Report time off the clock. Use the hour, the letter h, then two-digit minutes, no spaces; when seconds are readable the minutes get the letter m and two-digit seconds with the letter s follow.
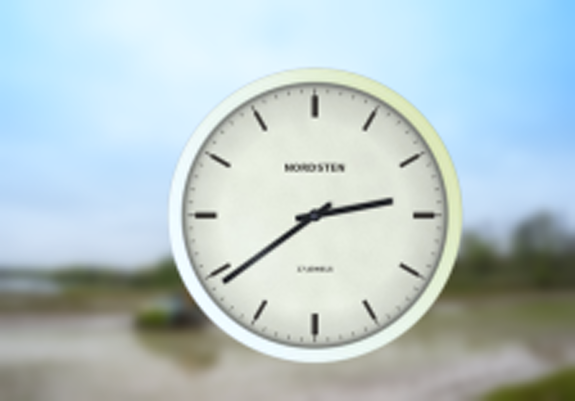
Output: 2h39
